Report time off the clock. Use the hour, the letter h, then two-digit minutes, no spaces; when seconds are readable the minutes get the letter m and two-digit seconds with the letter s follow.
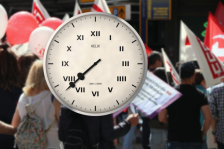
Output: 7h38
